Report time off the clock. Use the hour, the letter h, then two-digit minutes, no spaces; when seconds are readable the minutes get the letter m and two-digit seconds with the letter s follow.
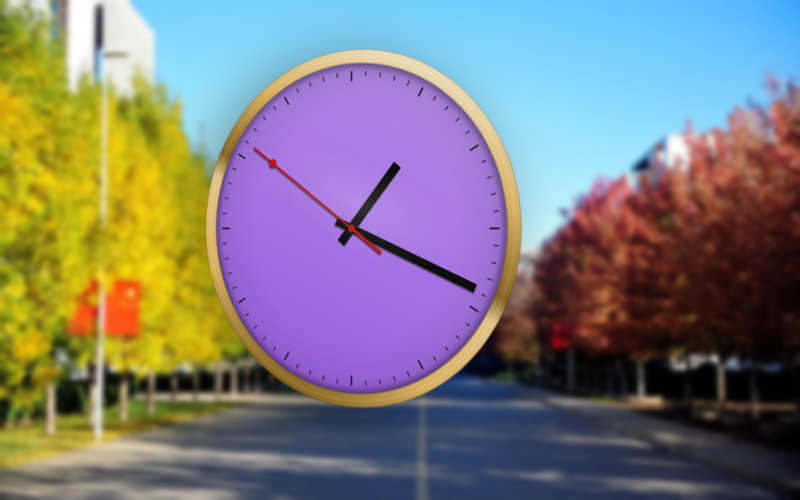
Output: 1h18m51s
